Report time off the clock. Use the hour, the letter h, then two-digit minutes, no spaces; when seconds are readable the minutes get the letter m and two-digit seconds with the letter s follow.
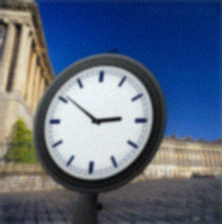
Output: 2h51
